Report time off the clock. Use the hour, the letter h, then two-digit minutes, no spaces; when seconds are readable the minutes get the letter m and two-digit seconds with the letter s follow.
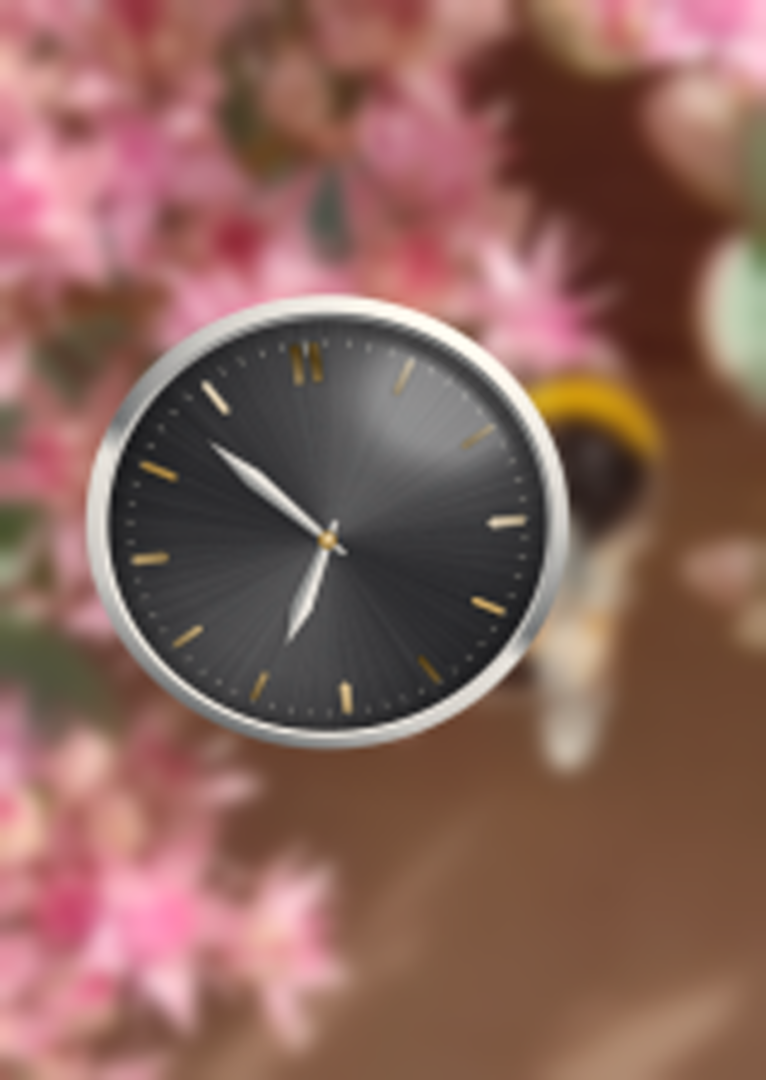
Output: 6h53
